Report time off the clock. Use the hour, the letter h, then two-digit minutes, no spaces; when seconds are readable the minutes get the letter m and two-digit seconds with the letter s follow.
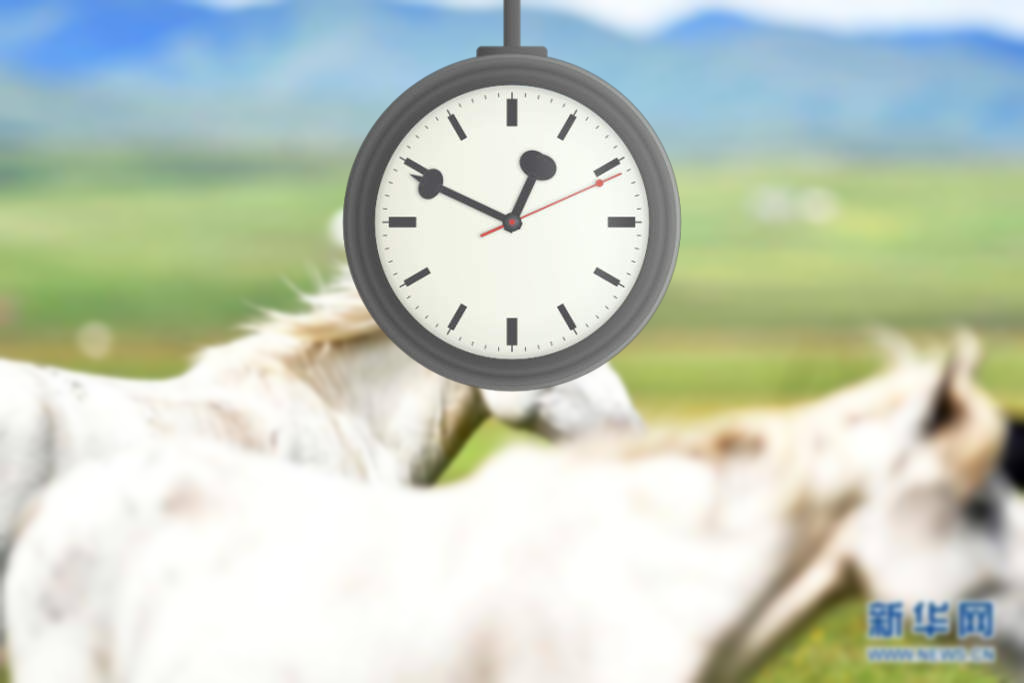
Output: 12h49m11s
